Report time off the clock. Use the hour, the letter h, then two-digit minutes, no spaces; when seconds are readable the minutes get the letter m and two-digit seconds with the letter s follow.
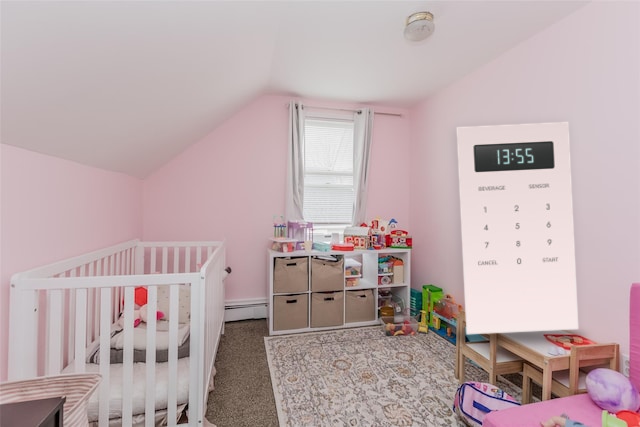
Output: 13h55
